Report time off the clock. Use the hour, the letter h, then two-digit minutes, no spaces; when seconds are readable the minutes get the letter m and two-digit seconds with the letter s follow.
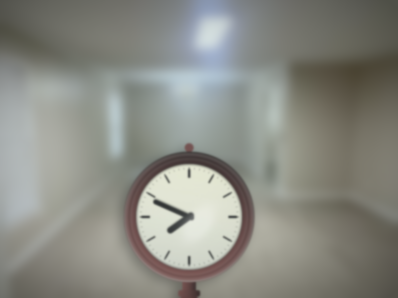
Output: 7h49
